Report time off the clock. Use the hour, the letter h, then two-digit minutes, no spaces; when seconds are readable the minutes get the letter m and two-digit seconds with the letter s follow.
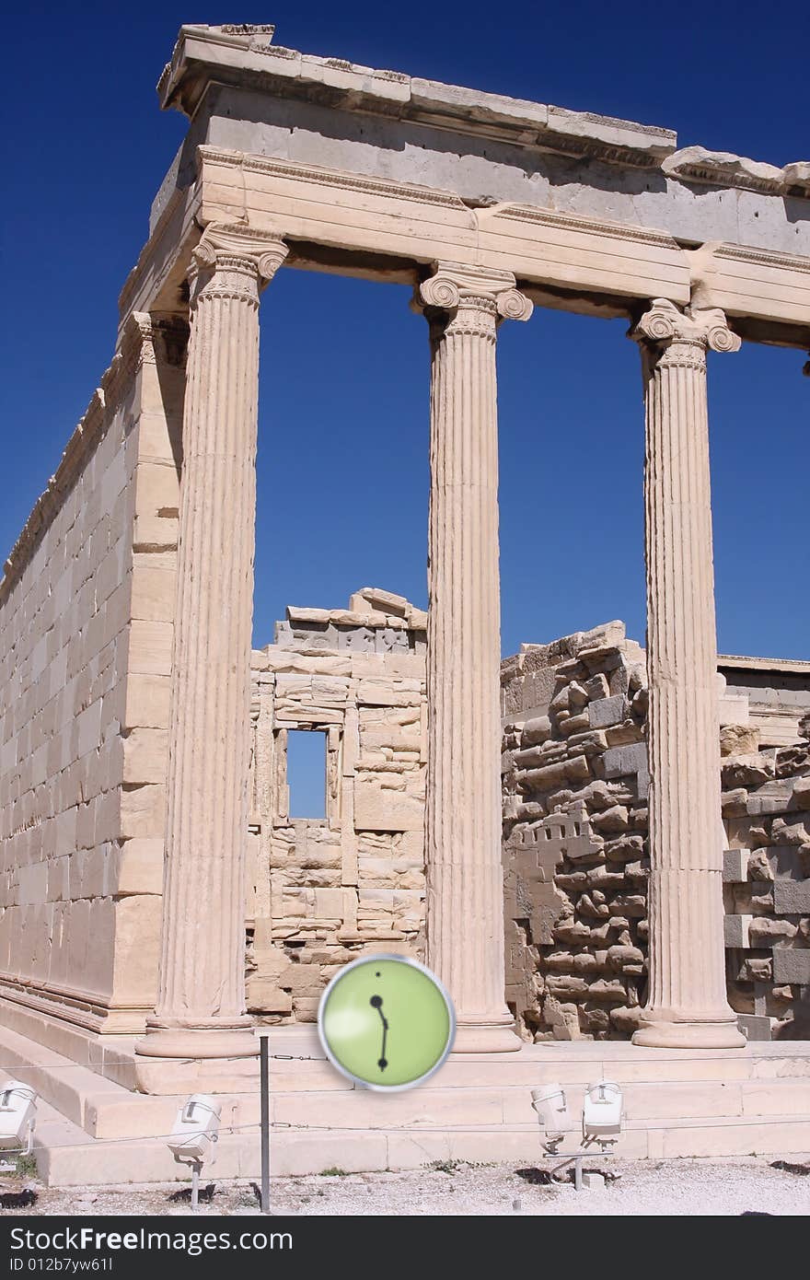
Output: 11h32
